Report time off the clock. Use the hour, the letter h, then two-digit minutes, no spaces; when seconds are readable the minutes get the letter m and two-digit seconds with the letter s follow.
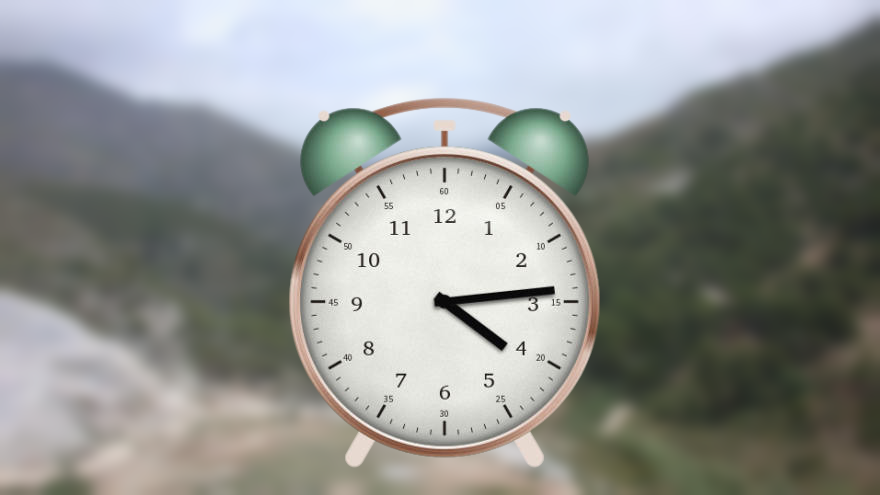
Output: 4h14
